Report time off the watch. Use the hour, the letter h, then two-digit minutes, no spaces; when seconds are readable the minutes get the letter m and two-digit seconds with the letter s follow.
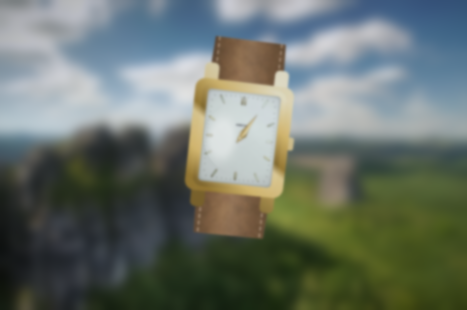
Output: 1h05
